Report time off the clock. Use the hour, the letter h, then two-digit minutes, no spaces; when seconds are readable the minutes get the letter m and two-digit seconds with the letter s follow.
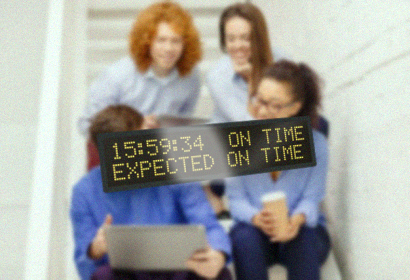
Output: 15h59m34s
